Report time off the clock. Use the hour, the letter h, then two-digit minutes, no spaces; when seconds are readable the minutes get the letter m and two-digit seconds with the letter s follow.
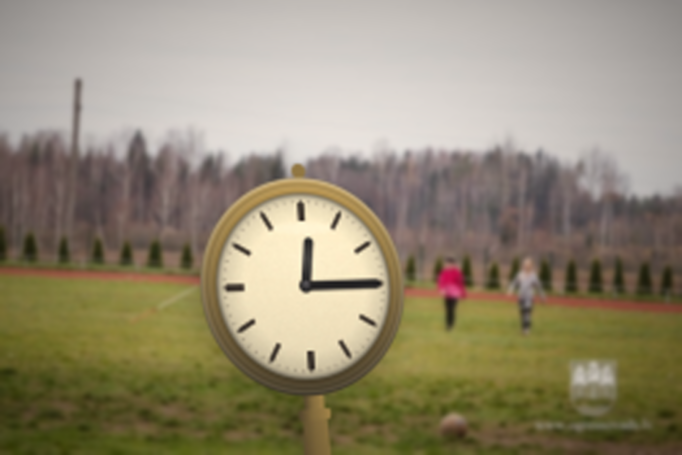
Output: 12h15
